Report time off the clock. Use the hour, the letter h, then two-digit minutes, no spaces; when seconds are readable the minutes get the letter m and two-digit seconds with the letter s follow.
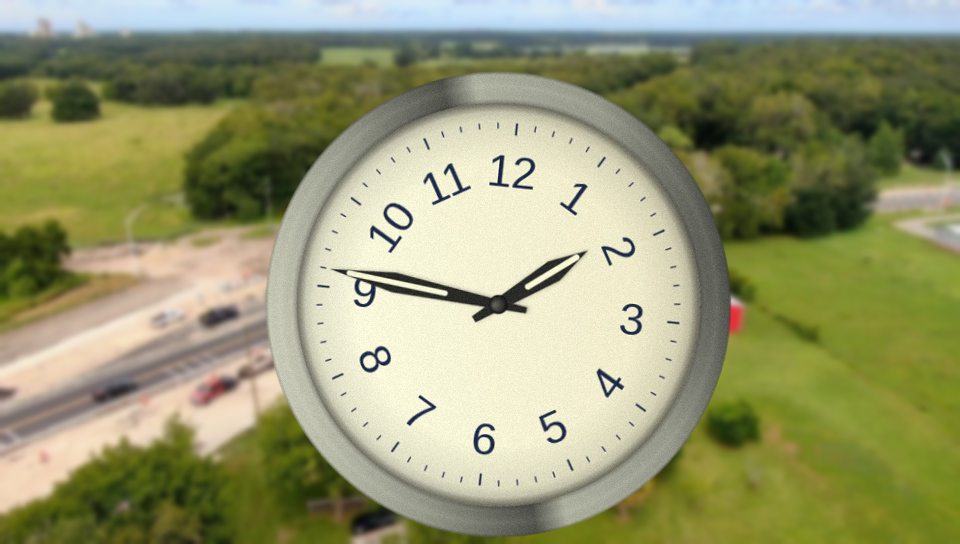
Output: 1h46
